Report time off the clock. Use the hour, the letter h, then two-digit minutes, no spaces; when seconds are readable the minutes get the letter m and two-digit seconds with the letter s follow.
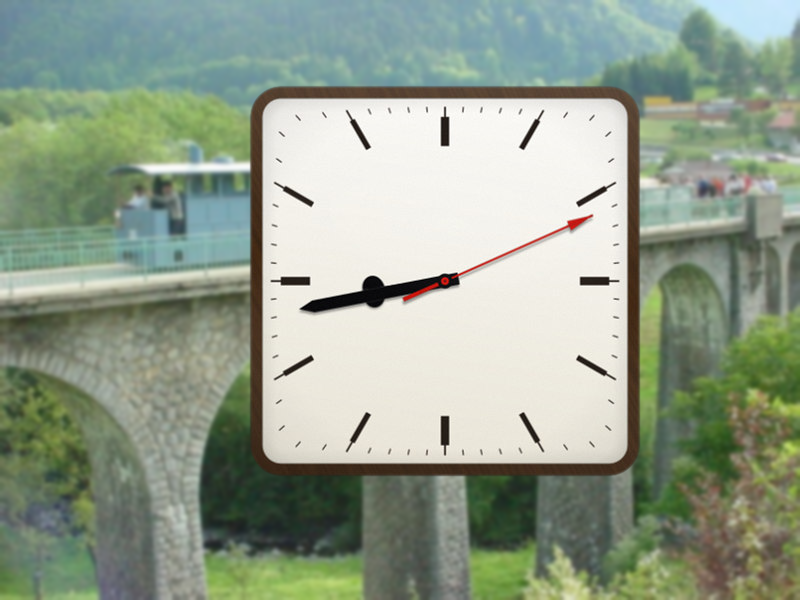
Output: 8h43m11s
